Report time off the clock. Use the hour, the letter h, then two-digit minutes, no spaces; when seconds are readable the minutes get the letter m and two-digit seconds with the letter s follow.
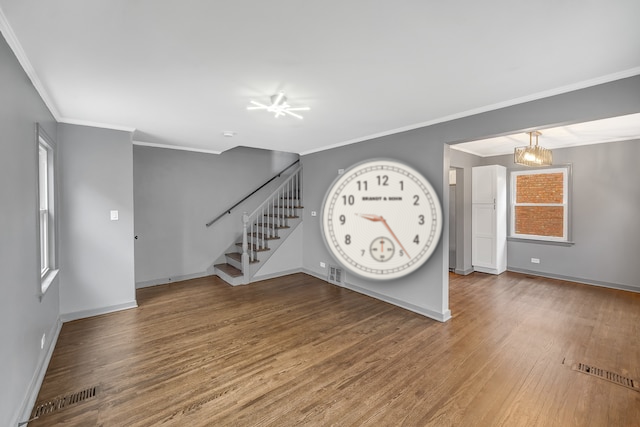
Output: 9h24
